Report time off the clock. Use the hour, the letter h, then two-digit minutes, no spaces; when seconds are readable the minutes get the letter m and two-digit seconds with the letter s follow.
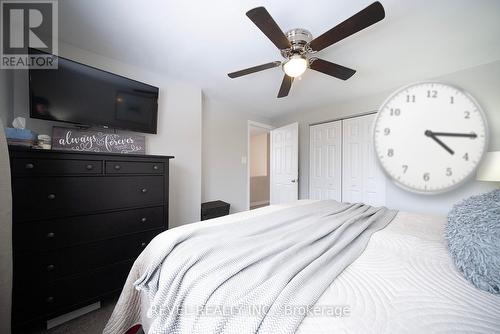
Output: 4h15
